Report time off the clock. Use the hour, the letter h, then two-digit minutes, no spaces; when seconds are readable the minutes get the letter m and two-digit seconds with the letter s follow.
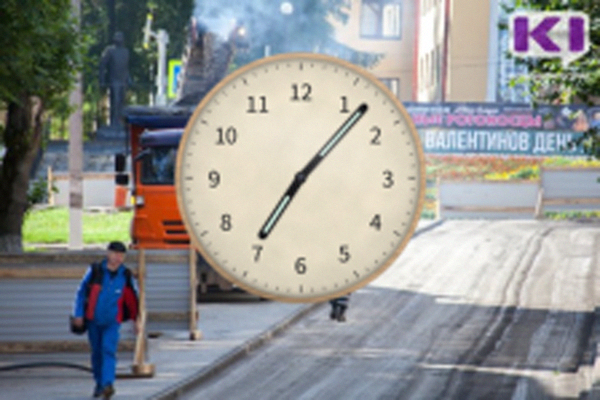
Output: 7h07
